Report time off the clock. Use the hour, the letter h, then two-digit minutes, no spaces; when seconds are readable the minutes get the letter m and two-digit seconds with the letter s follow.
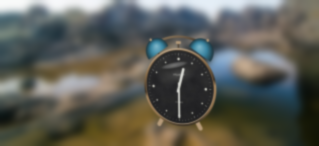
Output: 12h30
